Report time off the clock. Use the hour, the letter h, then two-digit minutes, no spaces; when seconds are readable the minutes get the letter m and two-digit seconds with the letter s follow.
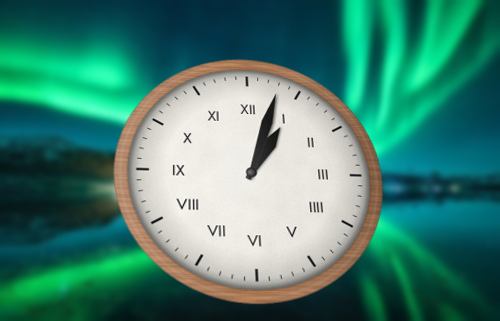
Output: 1h03
